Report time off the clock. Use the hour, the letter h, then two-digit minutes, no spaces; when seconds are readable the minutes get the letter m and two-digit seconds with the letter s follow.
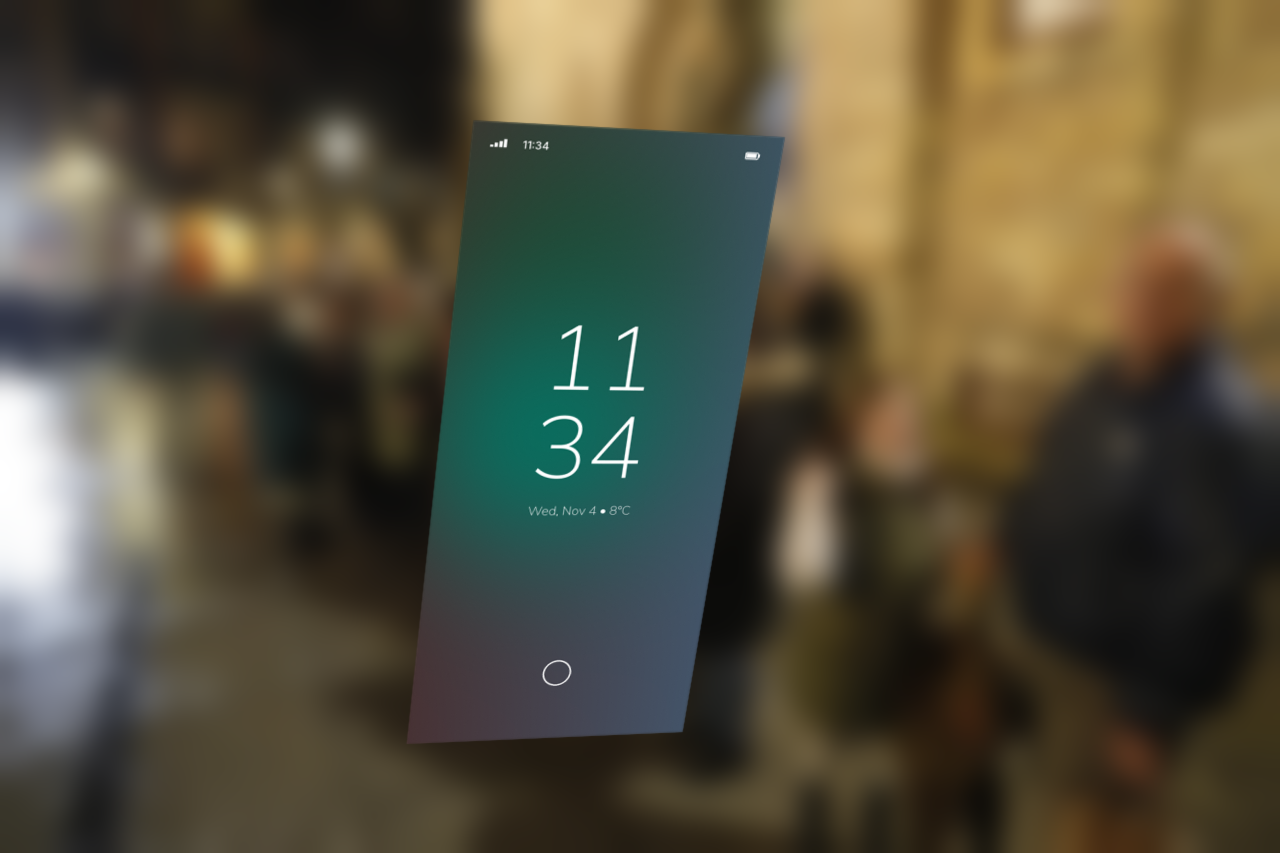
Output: 11h34
